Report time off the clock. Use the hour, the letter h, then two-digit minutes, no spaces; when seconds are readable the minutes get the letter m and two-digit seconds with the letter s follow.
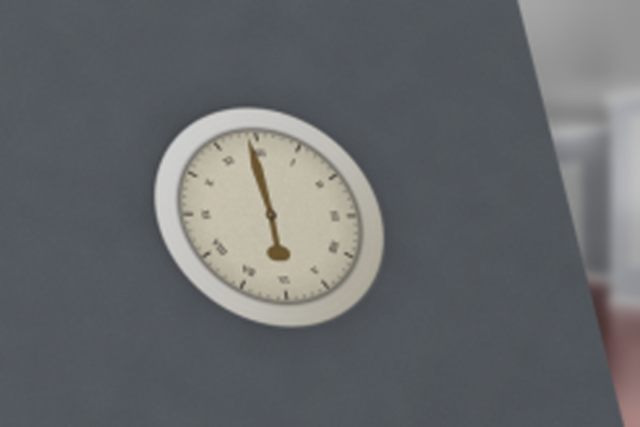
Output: 5h59
